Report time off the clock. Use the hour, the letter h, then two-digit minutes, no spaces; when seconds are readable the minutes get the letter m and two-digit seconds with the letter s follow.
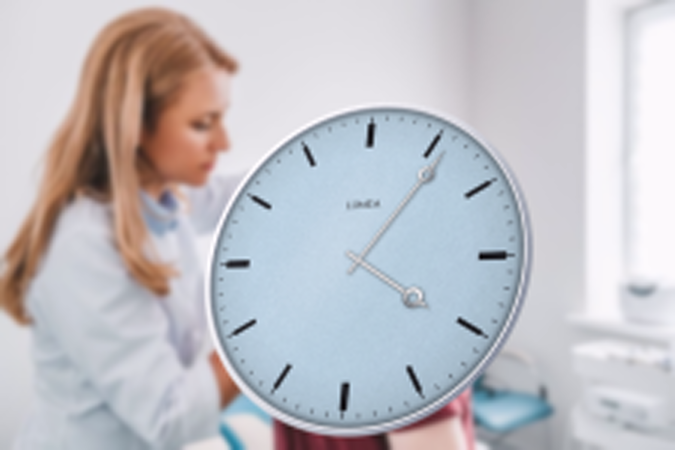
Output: 4h06
